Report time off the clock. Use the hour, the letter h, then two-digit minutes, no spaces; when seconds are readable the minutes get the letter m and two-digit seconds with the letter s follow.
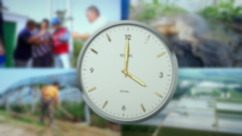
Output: 4h00
